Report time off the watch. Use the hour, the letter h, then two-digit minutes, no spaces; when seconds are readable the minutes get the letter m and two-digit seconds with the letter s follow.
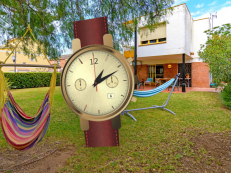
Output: 1h11
